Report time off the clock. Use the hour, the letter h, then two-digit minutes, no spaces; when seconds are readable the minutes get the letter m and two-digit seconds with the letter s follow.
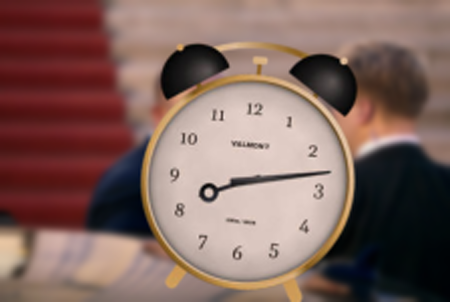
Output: 8h13
